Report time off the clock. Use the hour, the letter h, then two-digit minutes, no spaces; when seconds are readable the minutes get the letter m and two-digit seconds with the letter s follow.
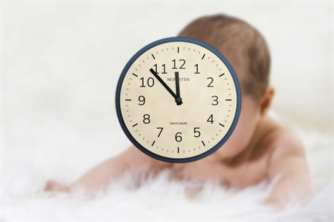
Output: 11h53
